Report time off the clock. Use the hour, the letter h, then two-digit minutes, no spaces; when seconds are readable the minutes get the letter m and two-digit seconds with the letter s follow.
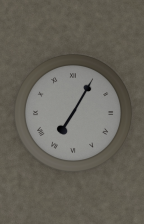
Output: 7h05
